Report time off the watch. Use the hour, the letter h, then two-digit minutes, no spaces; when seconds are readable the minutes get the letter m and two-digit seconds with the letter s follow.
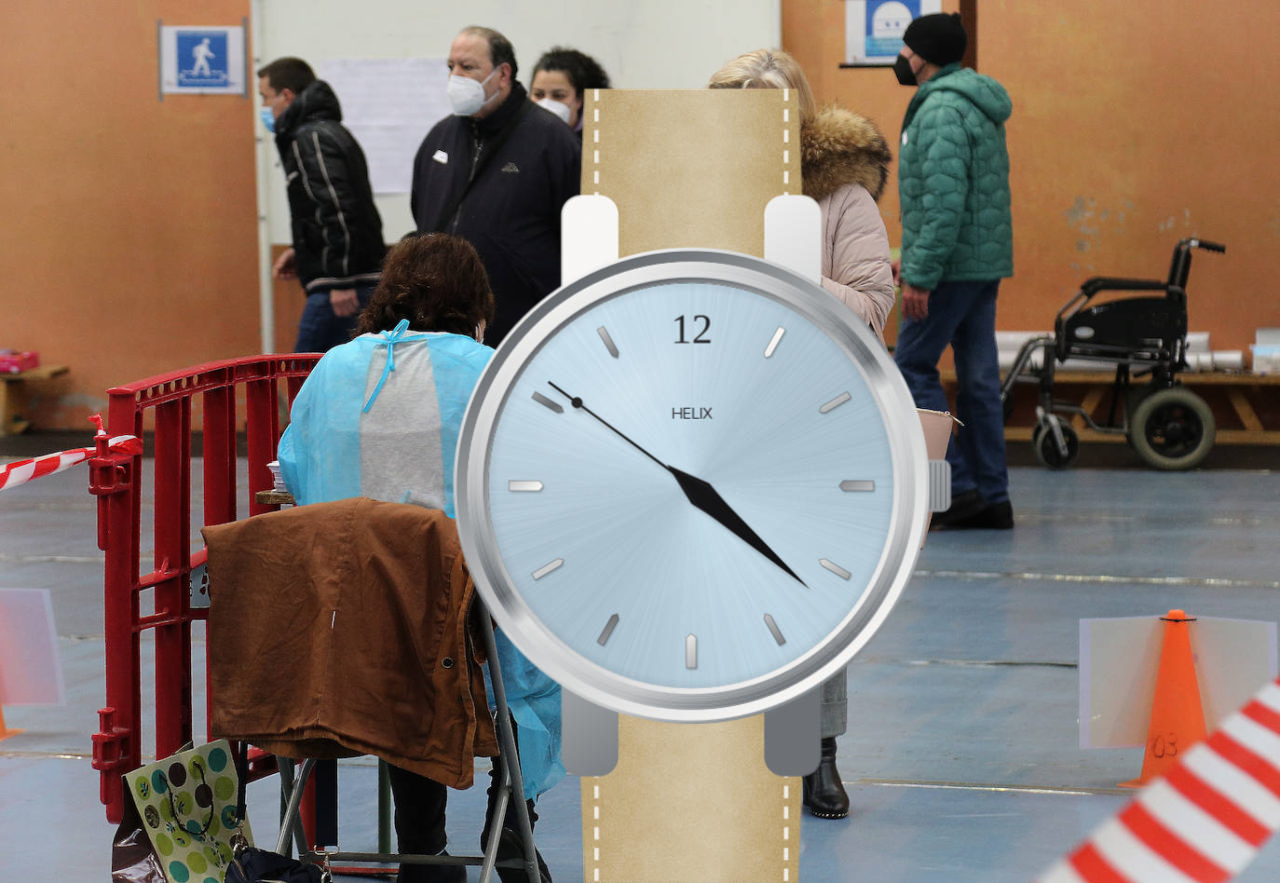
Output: 4h21m51s
